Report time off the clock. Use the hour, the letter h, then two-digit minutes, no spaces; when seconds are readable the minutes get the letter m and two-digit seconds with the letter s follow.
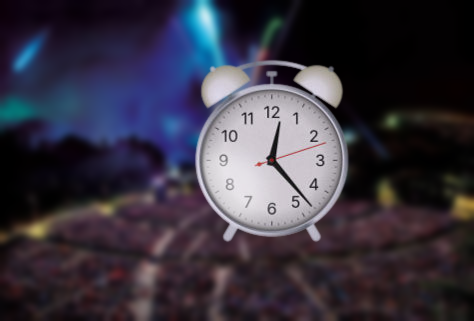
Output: 12h23m12s
